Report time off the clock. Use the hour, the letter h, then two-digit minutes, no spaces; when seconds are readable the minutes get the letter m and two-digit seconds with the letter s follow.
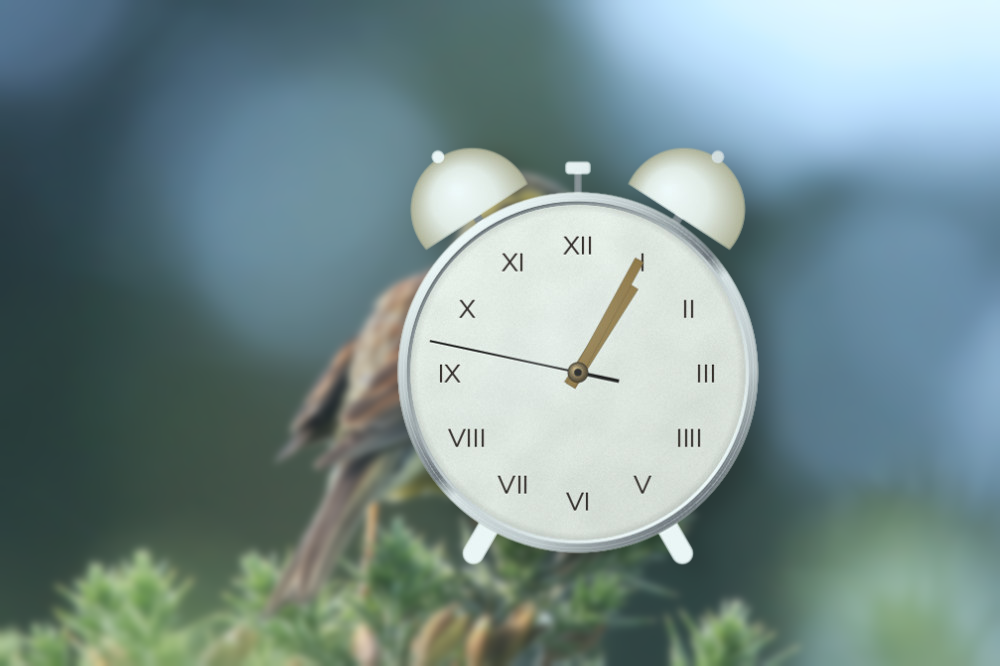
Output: 1h04m47s
